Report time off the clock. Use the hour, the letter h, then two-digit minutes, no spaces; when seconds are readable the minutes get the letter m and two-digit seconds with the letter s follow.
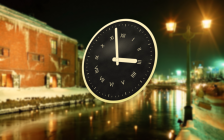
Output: 2h57
